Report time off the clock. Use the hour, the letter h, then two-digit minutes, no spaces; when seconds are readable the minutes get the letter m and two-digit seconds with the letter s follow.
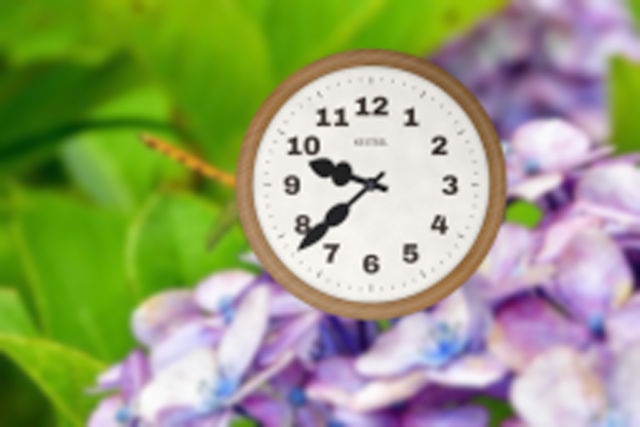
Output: 9h38
